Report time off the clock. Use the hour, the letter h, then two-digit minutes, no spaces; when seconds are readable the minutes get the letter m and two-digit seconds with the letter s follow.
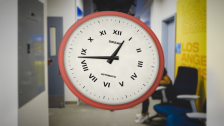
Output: 12h43
